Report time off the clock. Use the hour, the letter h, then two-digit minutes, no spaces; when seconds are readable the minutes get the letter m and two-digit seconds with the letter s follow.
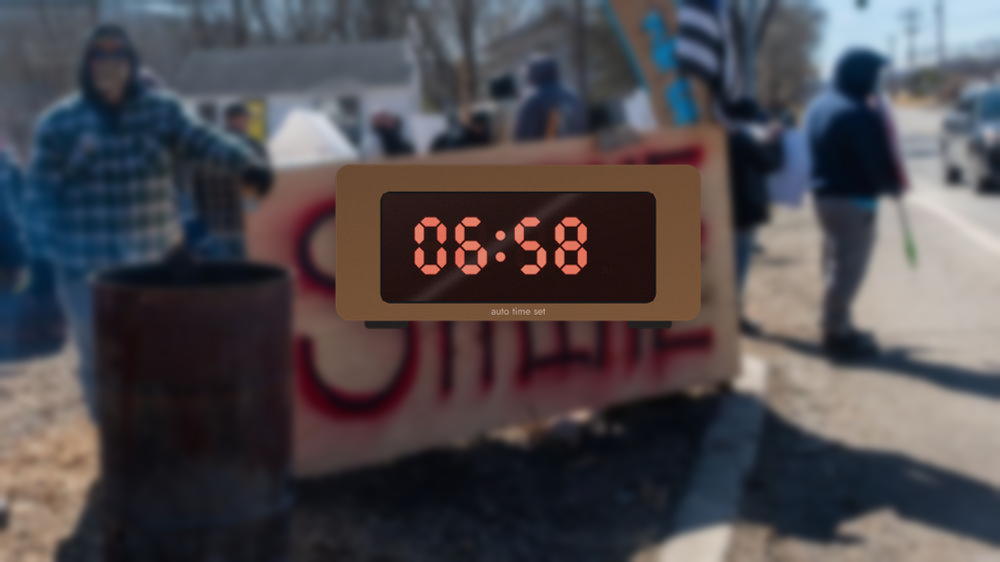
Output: 6h58
